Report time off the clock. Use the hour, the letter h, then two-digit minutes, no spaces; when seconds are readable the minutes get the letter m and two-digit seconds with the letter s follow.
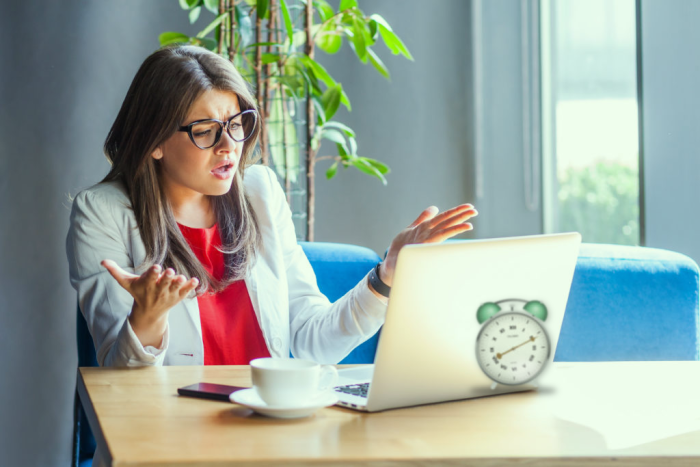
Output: 8h11
